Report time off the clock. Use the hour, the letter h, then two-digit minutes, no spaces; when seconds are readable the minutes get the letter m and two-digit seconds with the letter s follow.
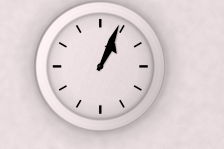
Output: 1h04
